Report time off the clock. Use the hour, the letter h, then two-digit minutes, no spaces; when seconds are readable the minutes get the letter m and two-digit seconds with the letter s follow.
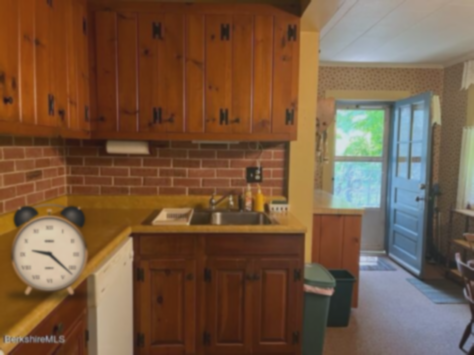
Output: 9h22
